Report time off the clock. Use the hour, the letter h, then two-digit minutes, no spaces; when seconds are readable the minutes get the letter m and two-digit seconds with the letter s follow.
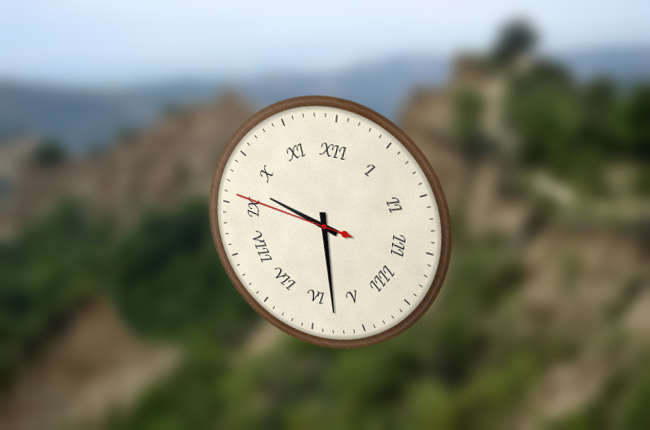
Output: 9h27m46s
